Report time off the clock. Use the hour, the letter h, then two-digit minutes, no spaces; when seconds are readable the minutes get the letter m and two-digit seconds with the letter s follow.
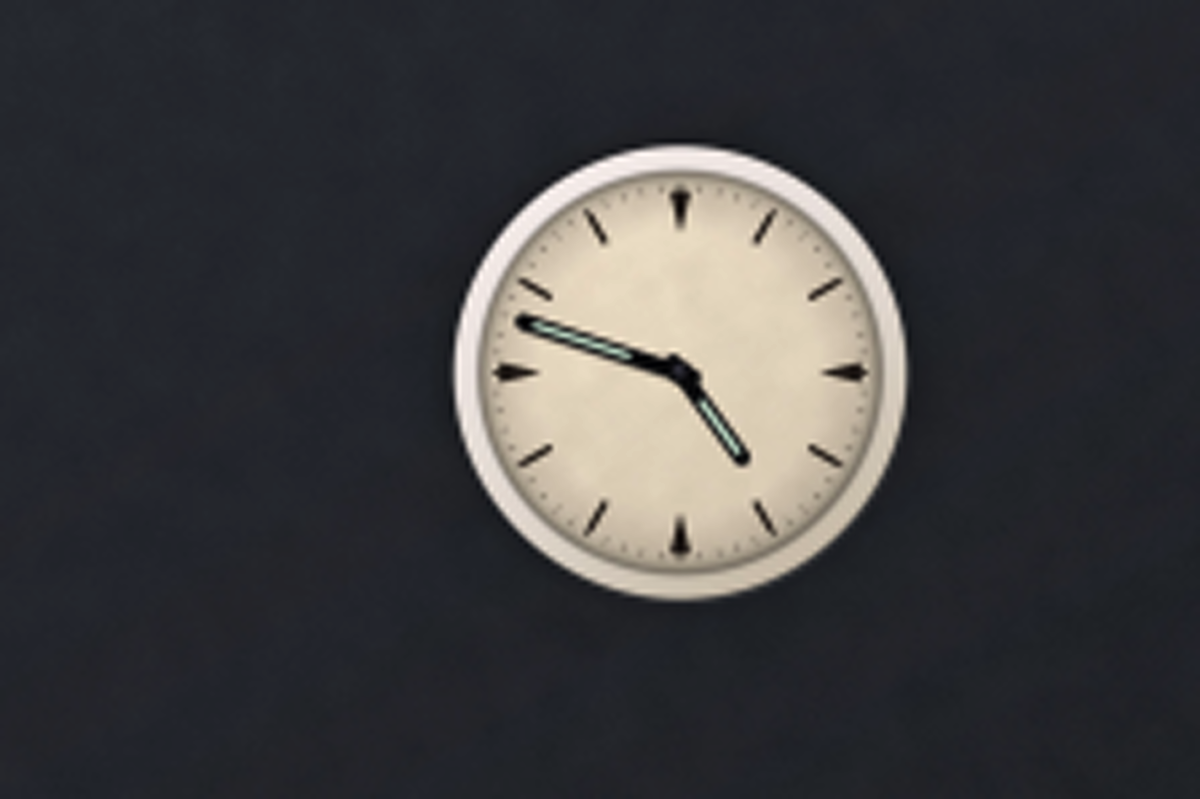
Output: 4h48
